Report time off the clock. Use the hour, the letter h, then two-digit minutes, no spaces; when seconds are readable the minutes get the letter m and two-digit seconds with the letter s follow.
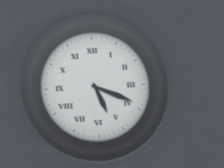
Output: 5h19
